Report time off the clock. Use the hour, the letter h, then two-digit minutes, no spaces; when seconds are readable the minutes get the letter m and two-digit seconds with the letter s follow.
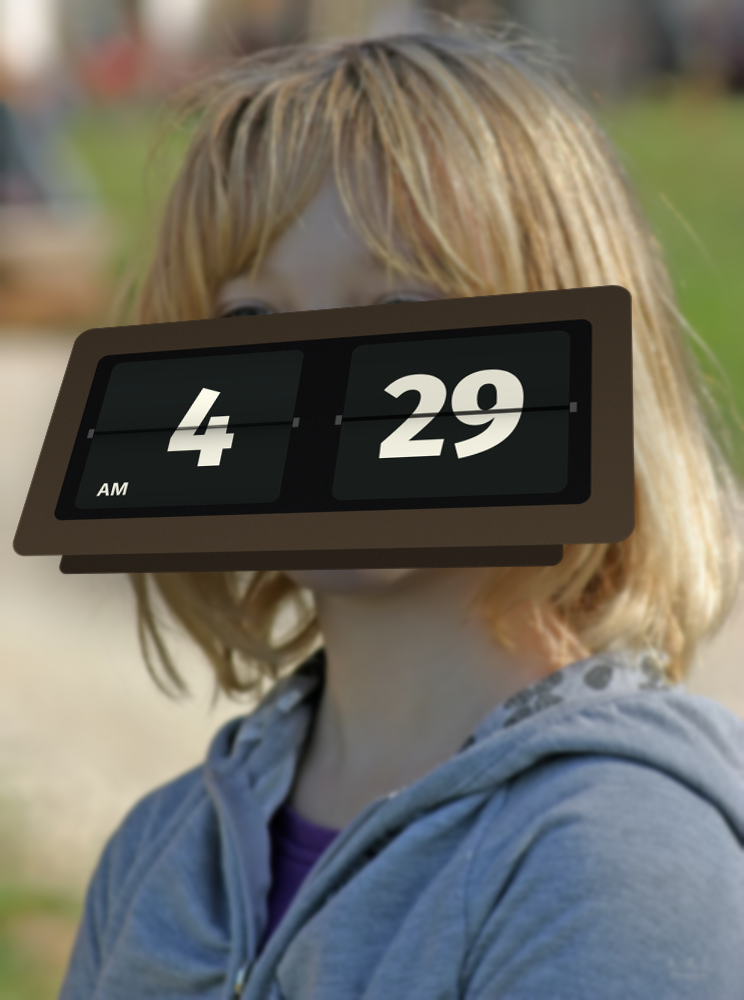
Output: 4h29
